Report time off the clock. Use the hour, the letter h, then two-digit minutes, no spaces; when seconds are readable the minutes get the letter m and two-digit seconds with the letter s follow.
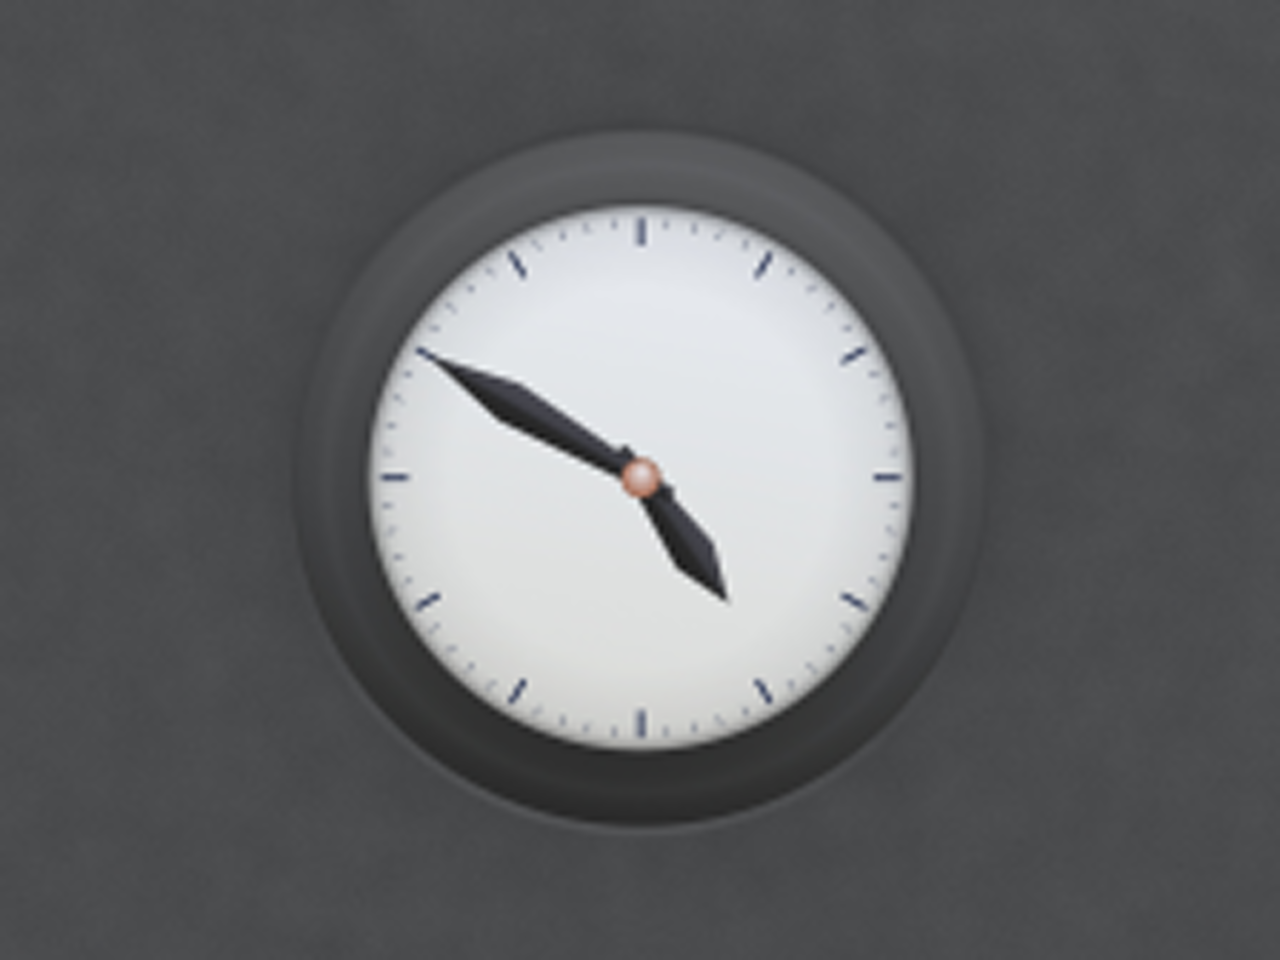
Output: 4h50
